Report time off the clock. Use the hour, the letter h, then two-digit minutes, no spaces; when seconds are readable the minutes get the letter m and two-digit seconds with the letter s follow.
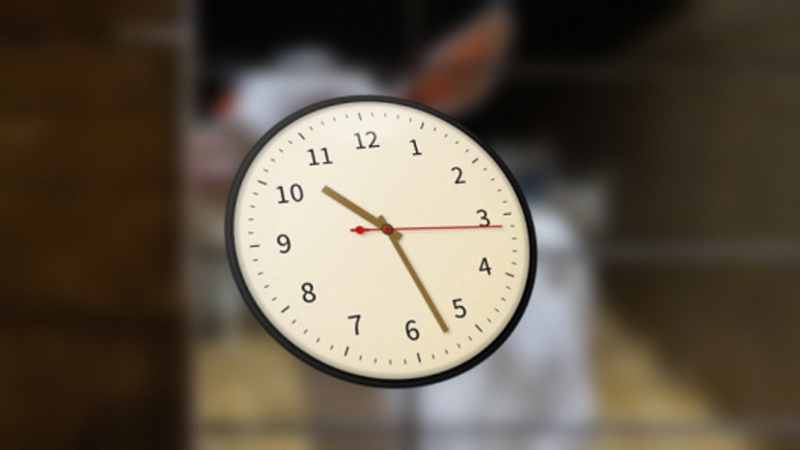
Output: 10h27m16s
